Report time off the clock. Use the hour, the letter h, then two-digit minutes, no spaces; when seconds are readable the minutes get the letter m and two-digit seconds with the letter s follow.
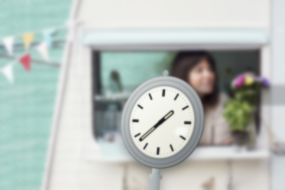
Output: 1h38
